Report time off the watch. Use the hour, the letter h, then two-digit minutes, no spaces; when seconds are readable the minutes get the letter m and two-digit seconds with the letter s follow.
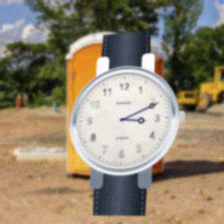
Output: 3h11
